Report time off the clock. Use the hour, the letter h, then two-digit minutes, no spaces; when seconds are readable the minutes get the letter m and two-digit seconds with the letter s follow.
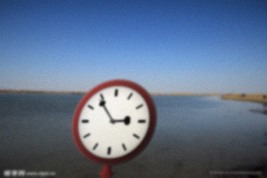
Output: 2h54
